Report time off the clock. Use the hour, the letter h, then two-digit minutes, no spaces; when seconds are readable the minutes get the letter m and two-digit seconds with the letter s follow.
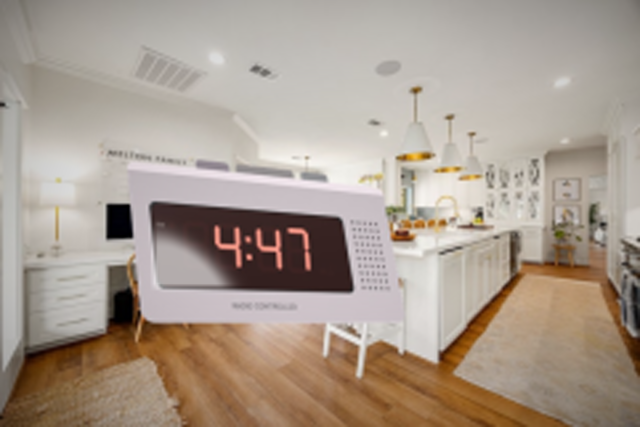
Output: 4h47
